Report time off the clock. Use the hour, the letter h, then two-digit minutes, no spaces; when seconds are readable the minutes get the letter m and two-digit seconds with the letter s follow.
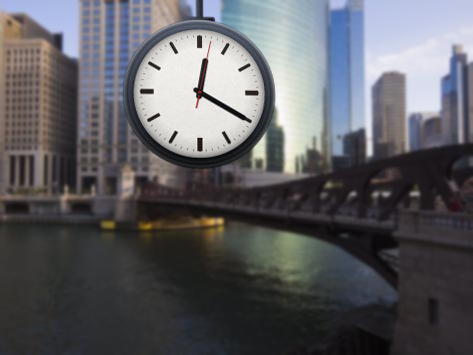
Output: 12h20m02s
